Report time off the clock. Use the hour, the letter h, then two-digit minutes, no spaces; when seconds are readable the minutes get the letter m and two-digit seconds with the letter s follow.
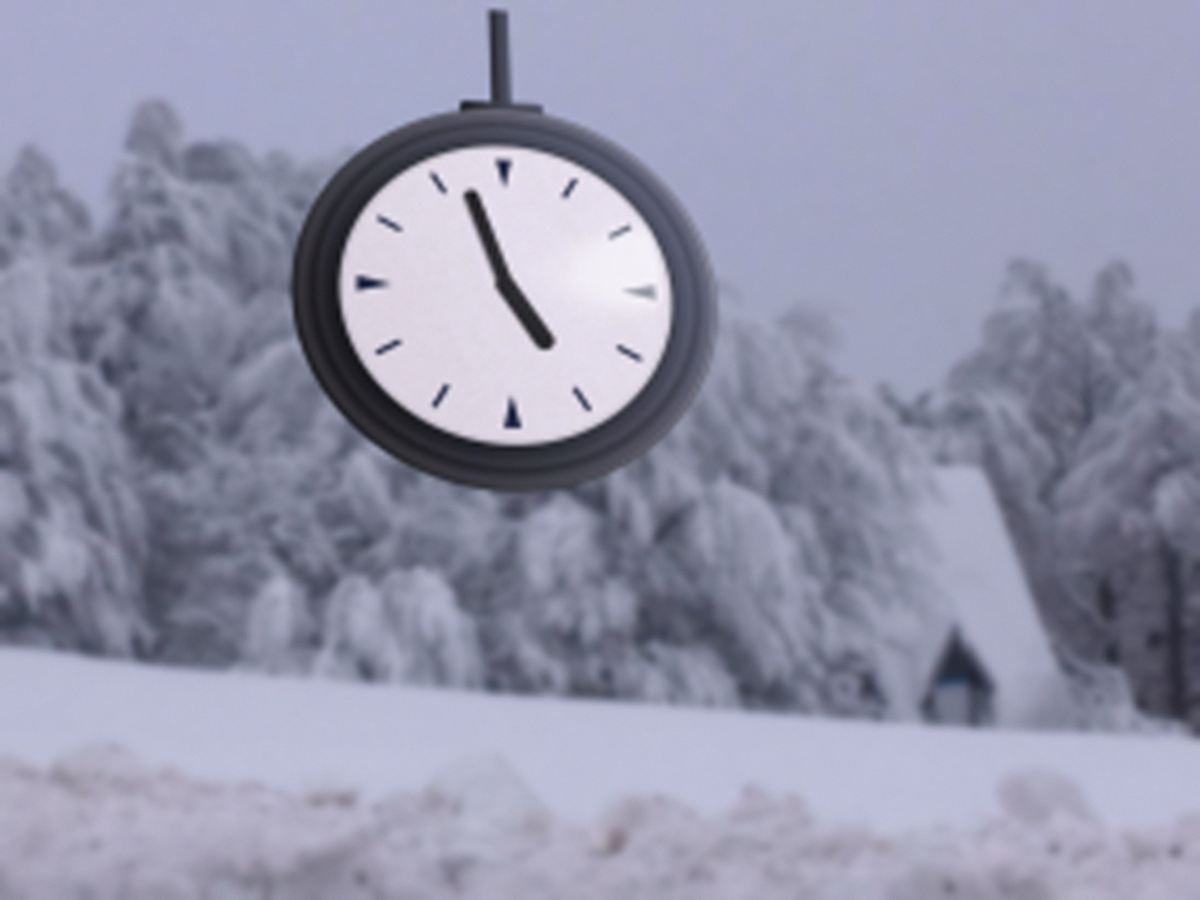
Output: 4h57
